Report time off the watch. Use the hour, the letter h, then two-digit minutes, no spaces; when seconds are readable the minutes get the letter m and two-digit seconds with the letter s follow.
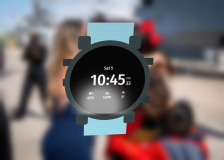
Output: 10h45
